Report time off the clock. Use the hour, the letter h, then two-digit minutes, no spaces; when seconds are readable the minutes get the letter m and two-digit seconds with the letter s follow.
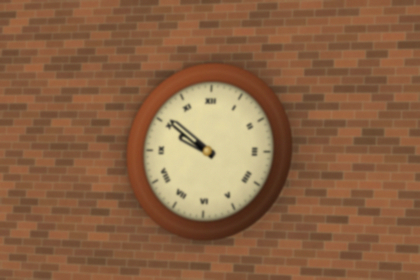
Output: 9h51
